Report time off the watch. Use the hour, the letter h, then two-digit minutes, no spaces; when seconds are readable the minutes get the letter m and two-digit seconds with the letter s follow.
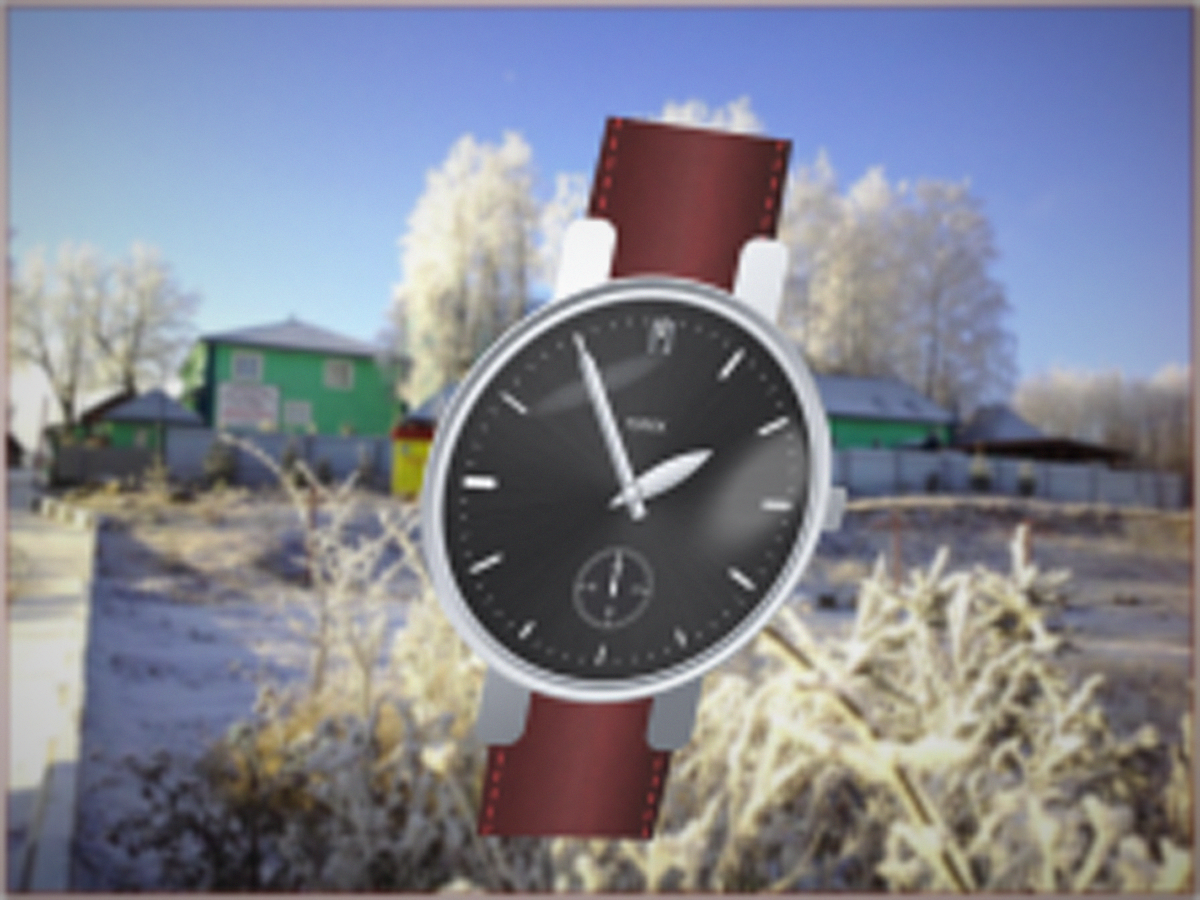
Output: 1h55
